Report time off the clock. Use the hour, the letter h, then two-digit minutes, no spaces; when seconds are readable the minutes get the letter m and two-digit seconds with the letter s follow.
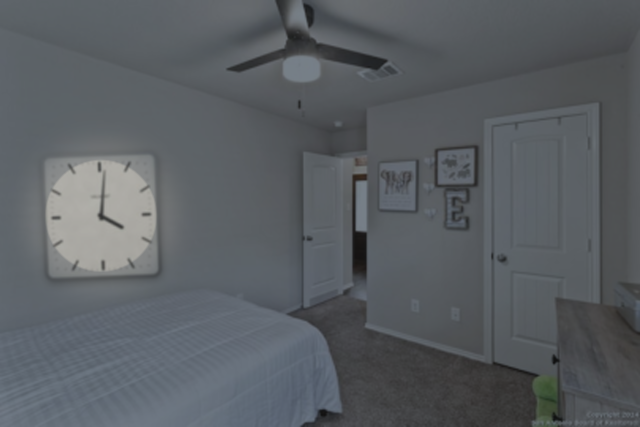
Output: 4h01
